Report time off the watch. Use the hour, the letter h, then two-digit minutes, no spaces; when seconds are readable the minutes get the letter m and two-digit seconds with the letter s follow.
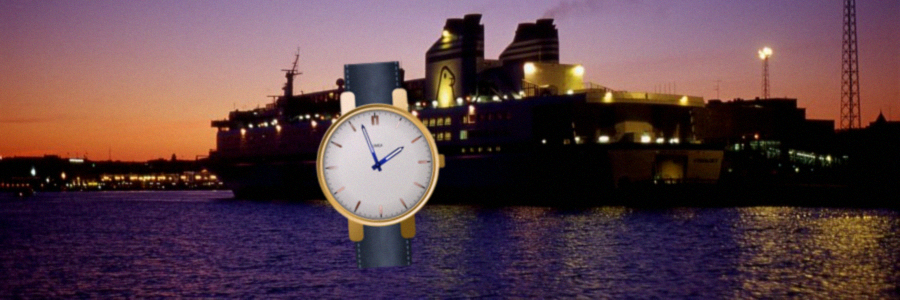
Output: 1h57
